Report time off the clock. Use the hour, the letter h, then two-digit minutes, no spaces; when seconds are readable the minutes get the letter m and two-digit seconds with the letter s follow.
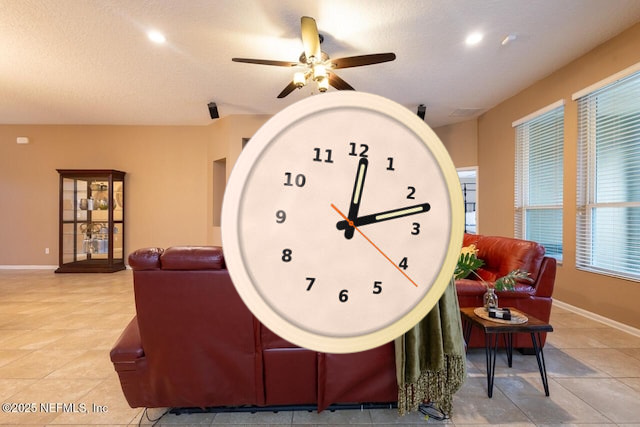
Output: 12h12m21s
